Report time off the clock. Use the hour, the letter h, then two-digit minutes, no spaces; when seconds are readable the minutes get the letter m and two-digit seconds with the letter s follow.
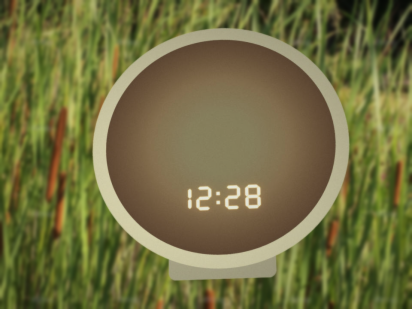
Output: 12h28
